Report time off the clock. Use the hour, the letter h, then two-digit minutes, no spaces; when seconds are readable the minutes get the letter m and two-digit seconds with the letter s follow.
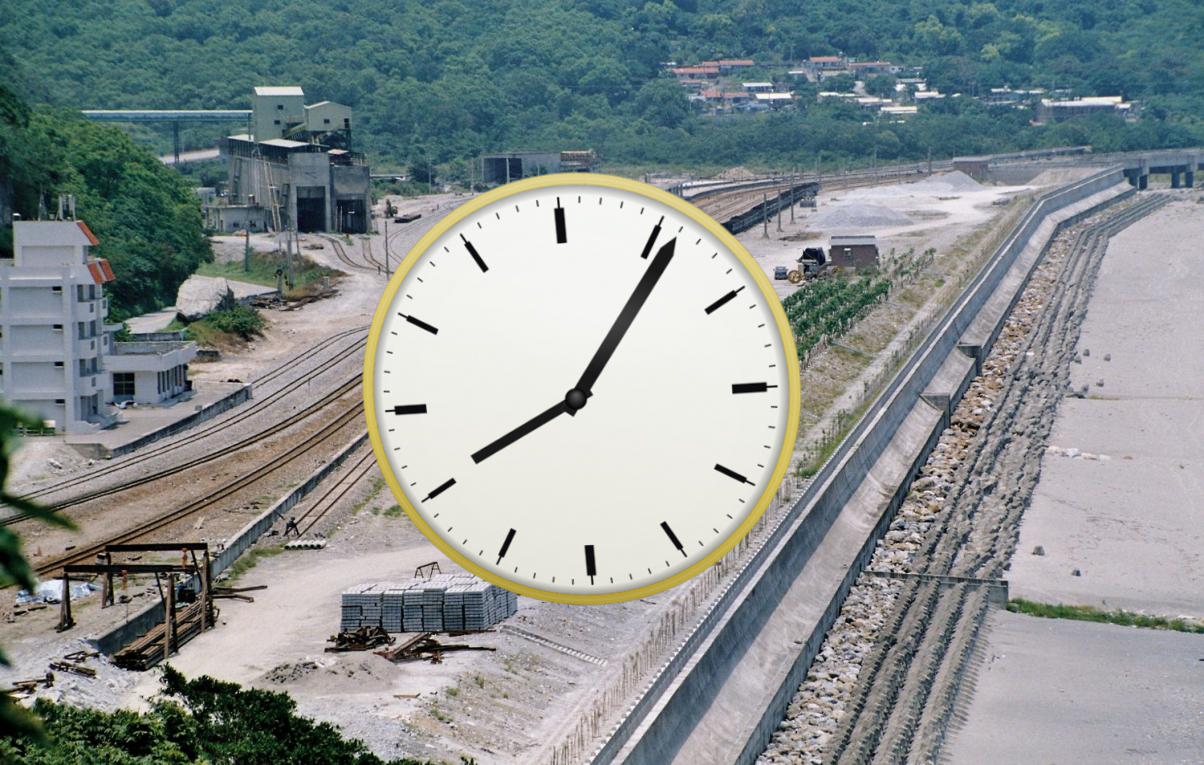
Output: 8h06
